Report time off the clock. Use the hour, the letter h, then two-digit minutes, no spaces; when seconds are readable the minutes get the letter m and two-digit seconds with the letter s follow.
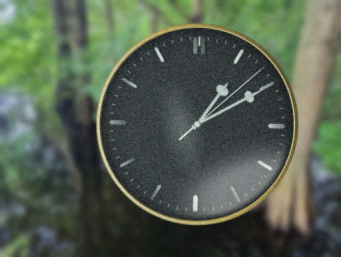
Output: 1h10m08s
